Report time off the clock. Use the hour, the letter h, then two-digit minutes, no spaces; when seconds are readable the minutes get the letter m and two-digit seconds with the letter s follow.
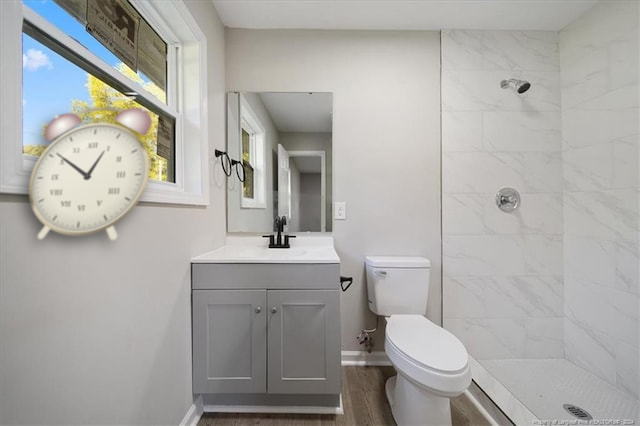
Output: 12h51
